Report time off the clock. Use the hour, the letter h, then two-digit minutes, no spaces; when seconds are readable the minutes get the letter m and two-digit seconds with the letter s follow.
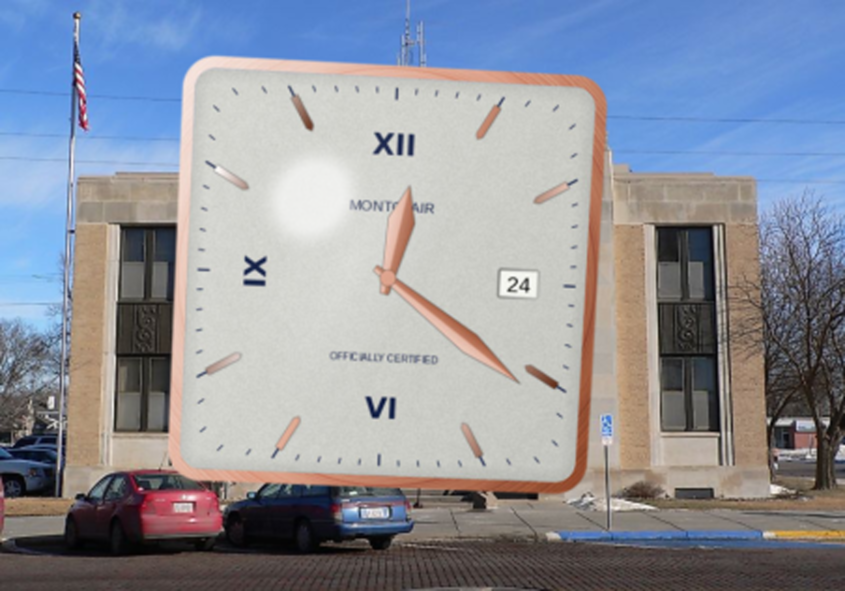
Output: 12h21
